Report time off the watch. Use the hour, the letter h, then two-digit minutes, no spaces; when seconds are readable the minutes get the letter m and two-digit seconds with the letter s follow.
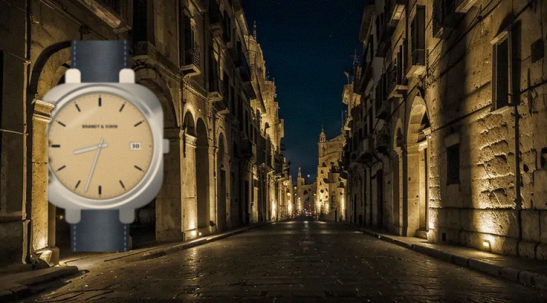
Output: 8h33
